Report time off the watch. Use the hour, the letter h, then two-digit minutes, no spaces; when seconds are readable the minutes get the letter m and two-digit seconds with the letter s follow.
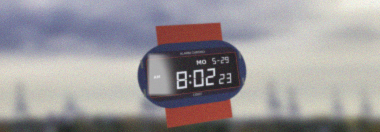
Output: 8h02m23s
